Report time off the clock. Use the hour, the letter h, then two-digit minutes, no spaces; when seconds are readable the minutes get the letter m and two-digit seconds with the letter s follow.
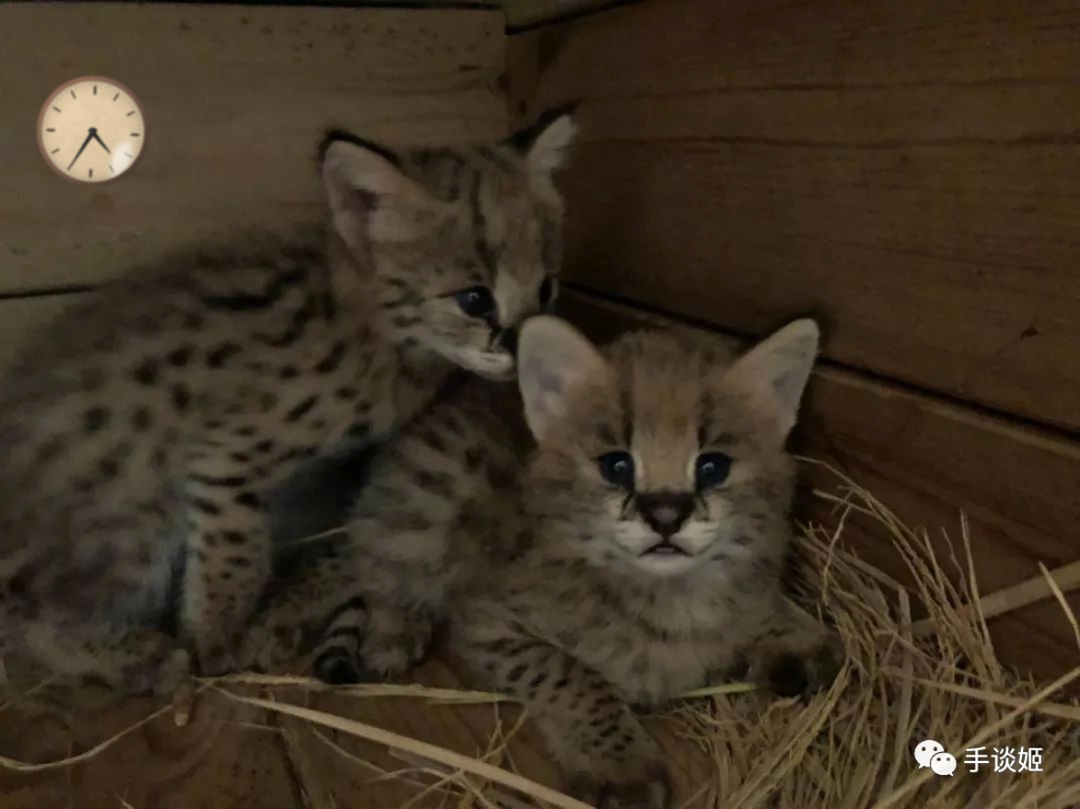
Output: 4h35
